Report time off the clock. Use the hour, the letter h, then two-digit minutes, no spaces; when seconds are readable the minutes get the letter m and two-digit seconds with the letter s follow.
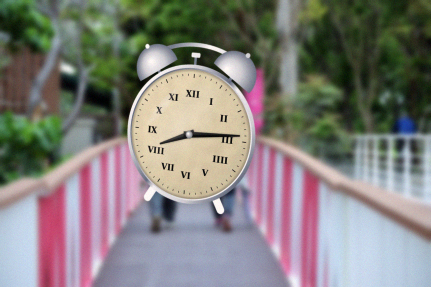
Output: 8h14
